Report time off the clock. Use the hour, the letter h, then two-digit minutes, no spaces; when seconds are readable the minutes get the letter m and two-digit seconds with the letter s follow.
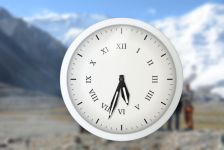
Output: 5h33
